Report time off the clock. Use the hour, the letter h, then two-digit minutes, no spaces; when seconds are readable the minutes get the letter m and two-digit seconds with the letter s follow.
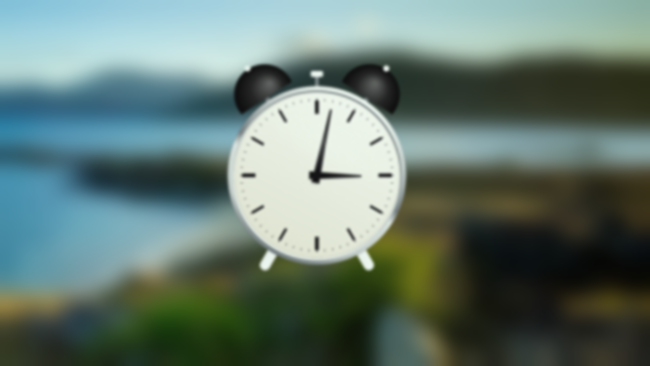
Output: 3h02
